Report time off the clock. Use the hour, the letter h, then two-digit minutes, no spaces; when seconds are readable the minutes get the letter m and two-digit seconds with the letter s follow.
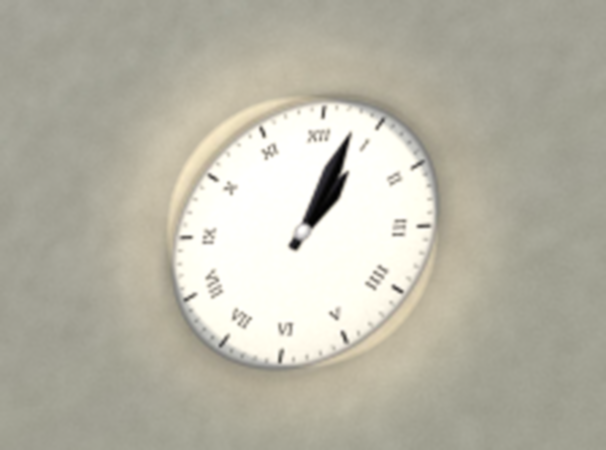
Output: 1h03
